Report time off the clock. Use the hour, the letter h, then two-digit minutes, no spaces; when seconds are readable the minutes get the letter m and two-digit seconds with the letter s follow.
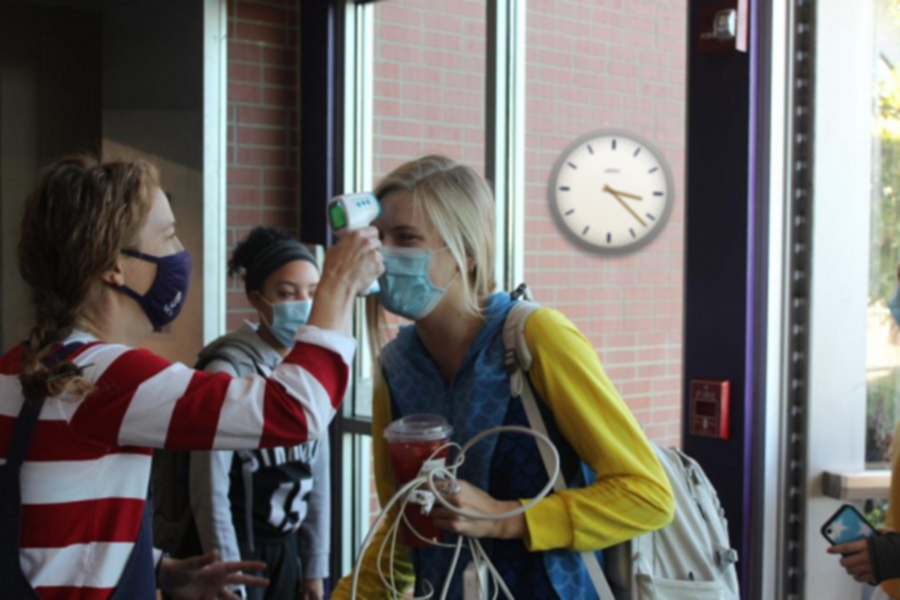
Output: 3h22
